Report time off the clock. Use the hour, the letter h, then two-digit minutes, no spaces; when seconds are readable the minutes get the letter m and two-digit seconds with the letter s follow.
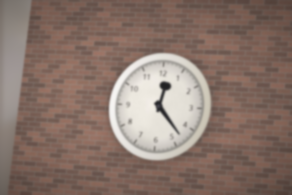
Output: 12h23
